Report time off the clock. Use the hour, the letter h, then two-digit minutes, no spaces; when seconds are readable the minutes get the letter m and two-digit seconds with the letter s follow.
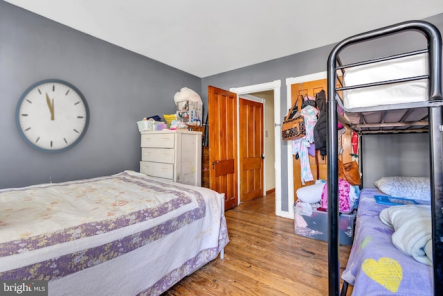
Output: 11h57
